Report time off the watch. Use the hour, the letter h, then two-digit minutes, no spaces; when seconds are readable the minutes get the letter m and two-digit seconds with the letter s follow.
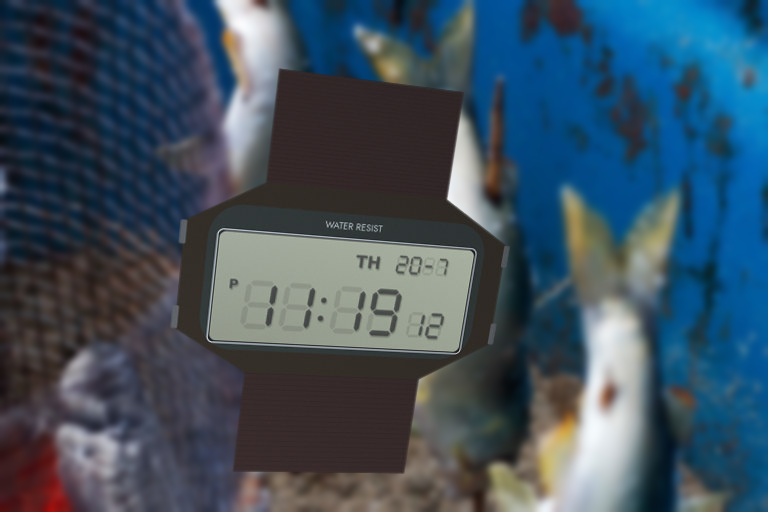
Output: 11h19m12s
